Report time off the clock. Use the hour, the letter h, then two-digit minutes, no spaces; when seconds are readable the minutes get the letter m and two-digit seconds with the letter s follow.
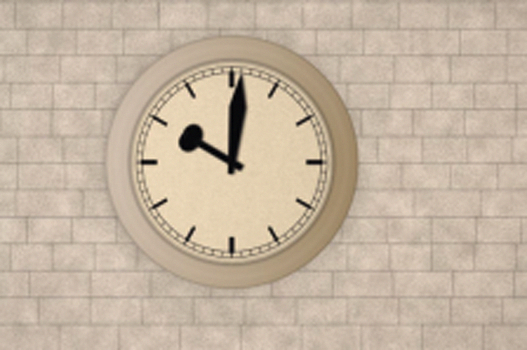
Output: 10h01
